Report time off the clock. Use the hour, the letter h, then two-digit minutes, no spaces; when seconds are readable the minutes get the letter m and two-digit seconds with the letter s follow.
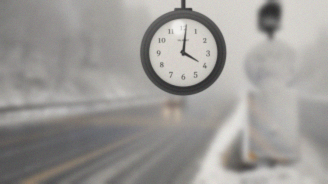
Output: 4h01
